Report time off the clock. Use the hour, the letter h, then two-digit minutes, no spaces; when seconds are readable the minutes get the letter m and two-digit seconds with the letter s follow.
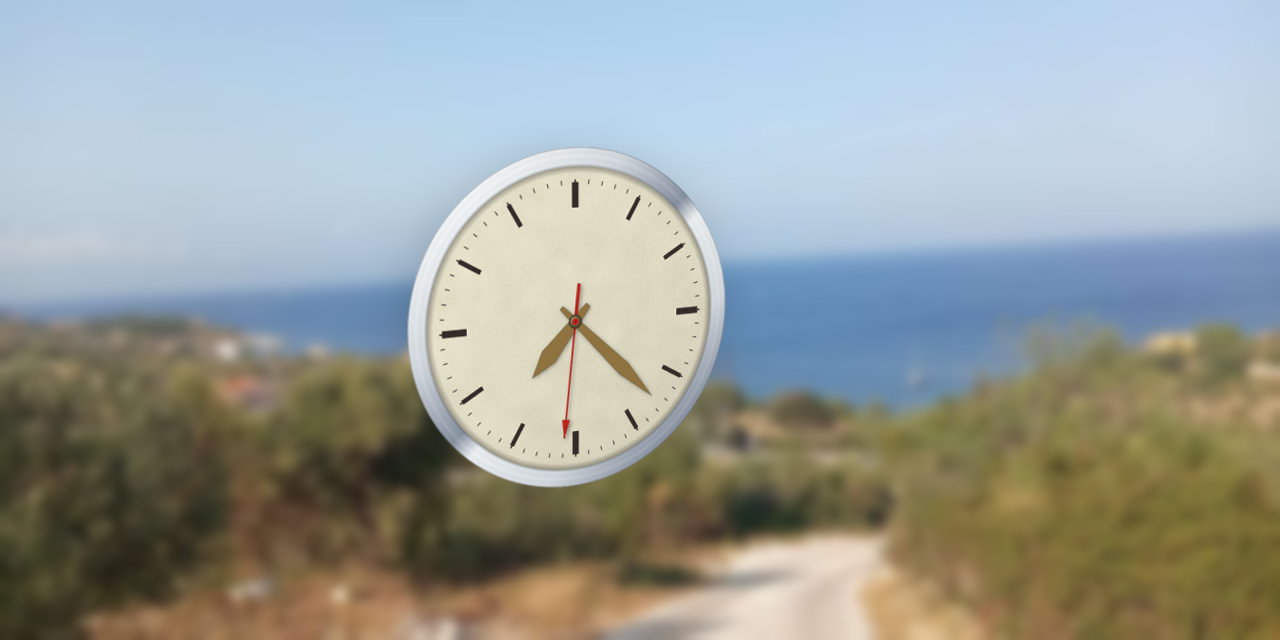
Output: 7h22m31s
